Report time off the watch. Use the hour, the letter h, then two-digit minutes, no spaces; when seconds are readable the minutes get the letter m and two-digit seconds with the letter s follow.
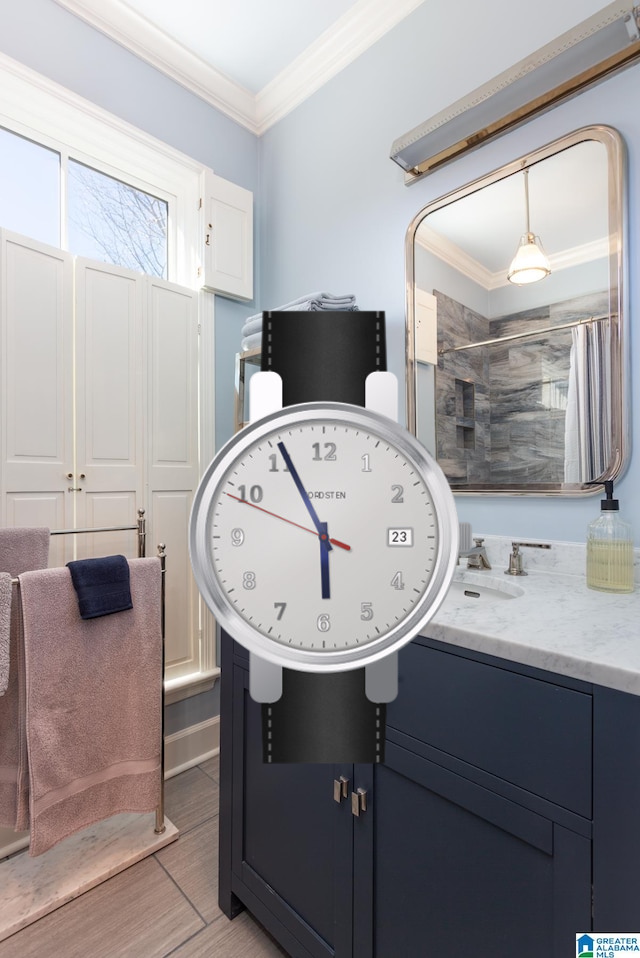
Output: 5h55m49s
